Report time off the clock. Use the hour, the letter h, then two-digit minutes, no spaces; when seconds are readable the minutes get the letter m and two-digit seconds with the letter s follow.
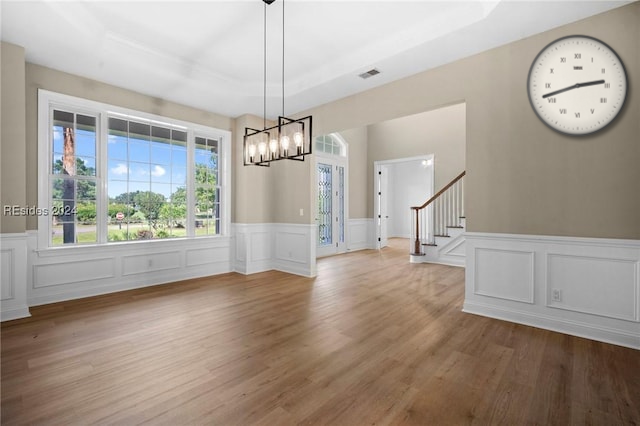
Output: 2h42
